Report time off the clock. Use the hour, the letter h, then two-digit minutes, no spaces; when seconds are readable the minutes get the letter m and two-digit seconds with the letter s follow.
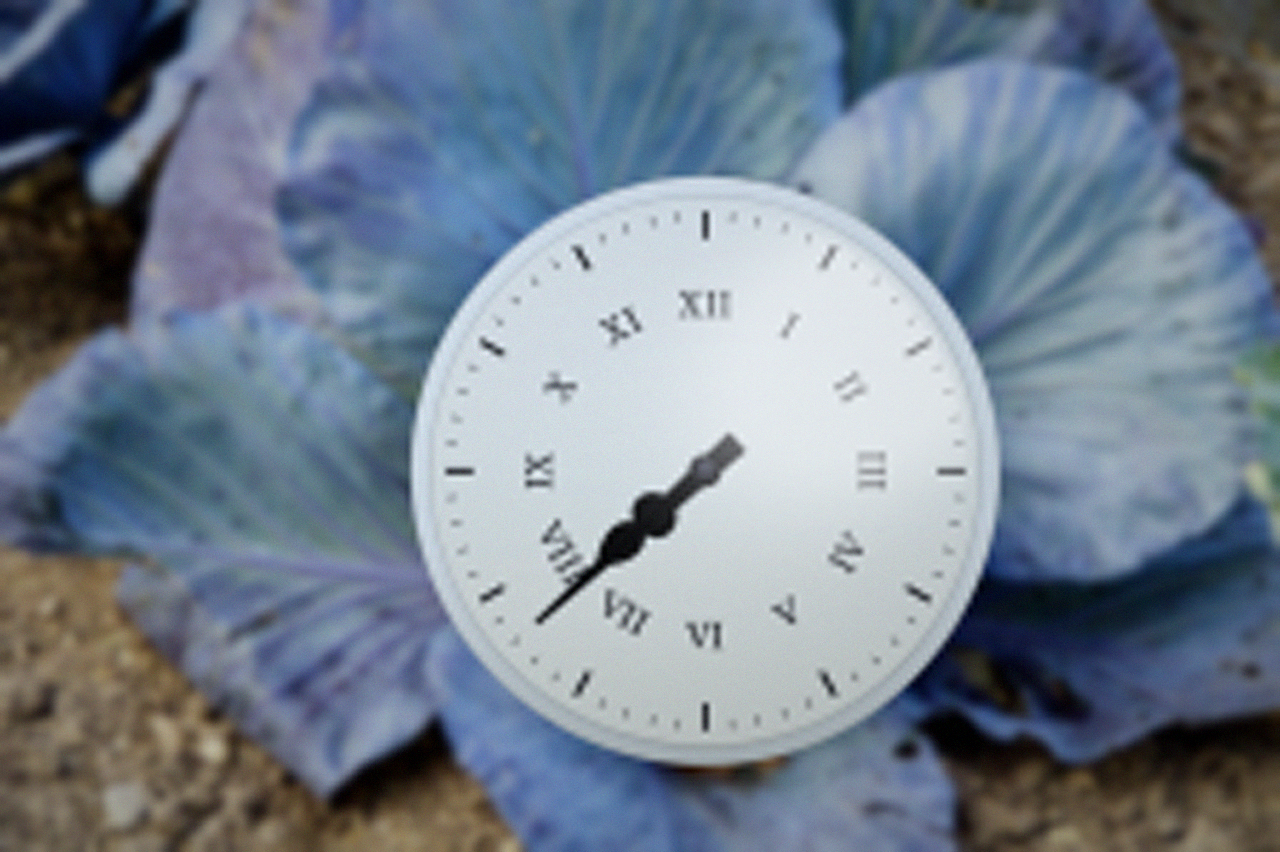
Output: 7h38
